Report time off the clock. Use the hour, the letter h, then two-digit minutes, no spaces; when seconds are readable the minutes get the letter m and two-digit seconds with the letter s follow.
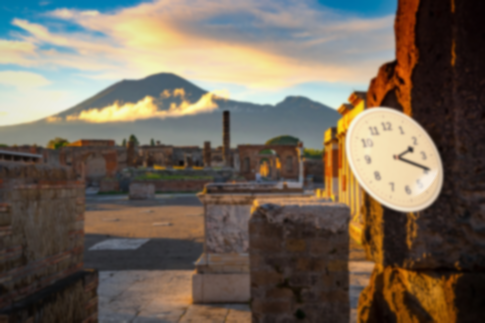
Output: 2h19
